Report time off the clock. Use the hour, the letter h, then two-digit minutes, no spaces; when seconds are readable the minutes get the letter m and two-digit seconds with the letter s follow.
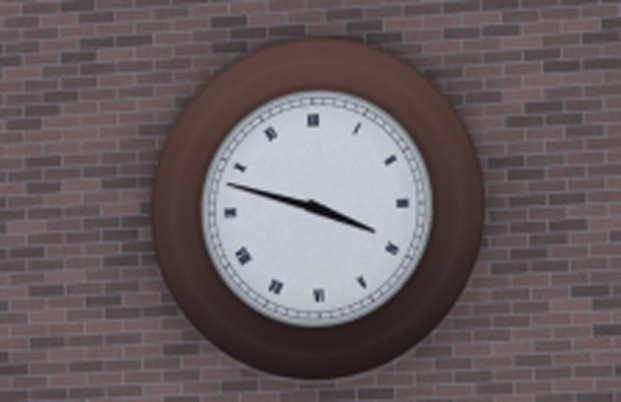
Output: 3h48
